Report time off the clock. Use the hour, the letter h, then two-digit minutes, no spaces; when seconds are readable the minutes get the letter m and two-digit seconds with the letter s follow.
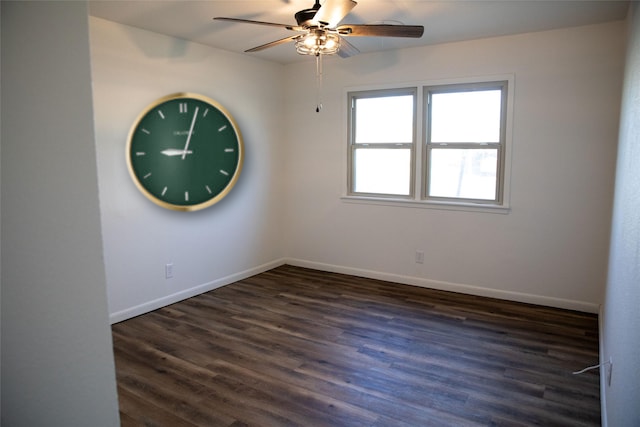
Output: 9h03
